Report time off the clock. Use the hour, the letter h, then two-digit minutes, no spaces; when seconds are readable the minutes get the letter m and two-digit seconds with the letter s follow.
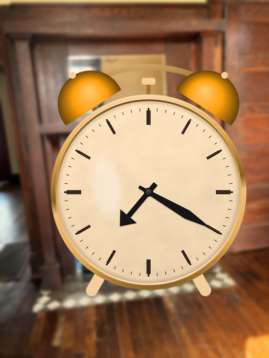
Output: 7h20
